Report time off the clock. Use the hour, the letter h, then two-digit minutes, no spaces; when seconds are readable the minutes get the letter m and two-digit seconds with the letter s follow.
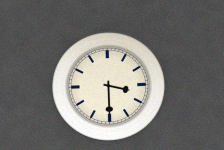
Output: 3h30
